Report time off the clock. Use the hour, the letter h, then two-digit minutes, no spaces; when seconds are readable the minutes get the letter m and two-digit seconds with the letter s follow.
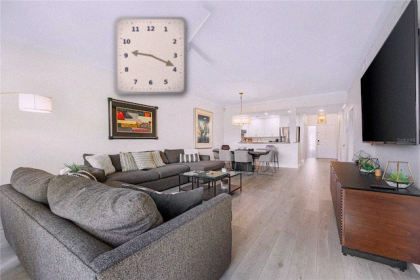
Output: 9h19
